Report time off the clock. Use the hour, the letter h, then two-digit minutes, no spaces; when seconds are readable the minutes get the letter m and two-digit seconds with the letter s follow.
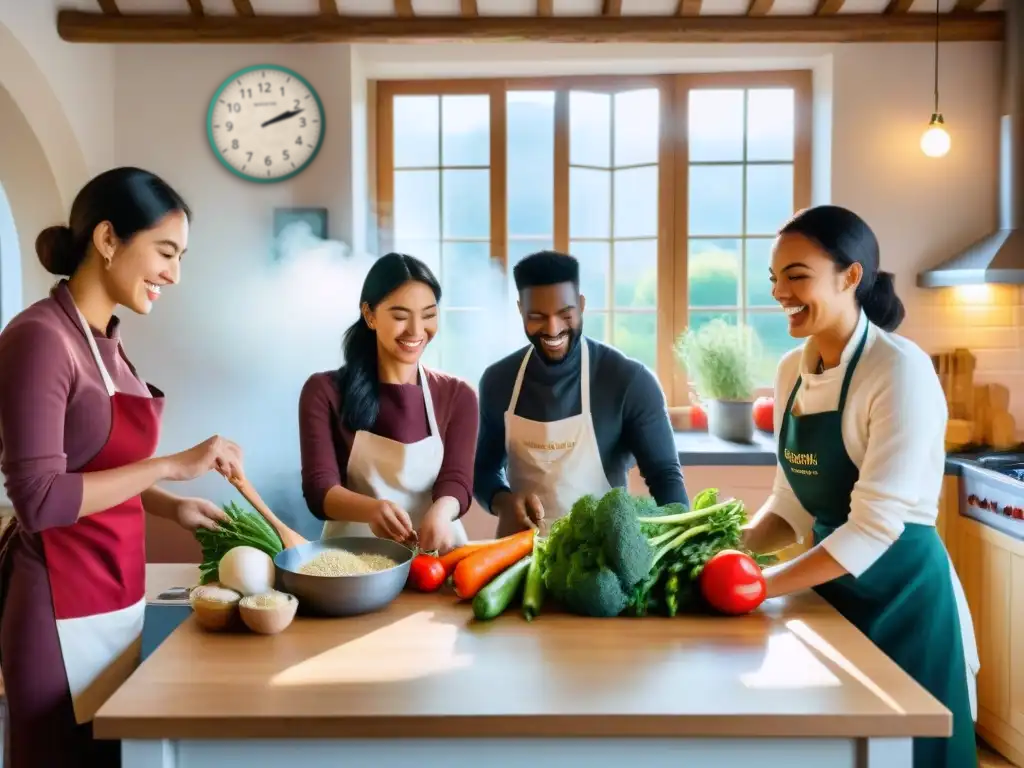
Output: 2h12
